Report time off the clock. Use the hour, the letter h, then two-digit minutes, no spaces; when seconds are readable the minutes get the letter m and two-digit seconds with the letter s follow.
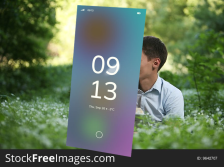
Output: 9h13
